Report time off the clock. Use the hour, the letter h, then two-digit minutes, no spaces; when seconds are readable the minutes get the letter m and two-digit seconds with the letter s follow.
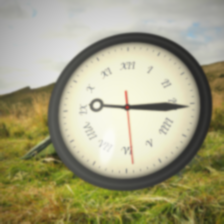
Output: 9h15m29s
